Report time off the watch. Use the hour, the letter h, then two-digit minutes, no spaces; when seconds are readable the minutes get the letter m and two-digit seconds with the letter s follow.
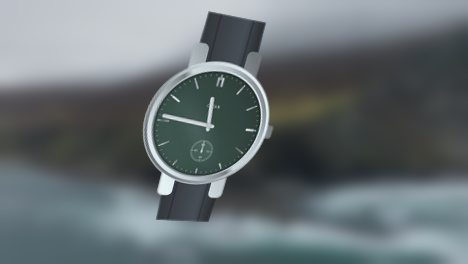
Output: 11h46
